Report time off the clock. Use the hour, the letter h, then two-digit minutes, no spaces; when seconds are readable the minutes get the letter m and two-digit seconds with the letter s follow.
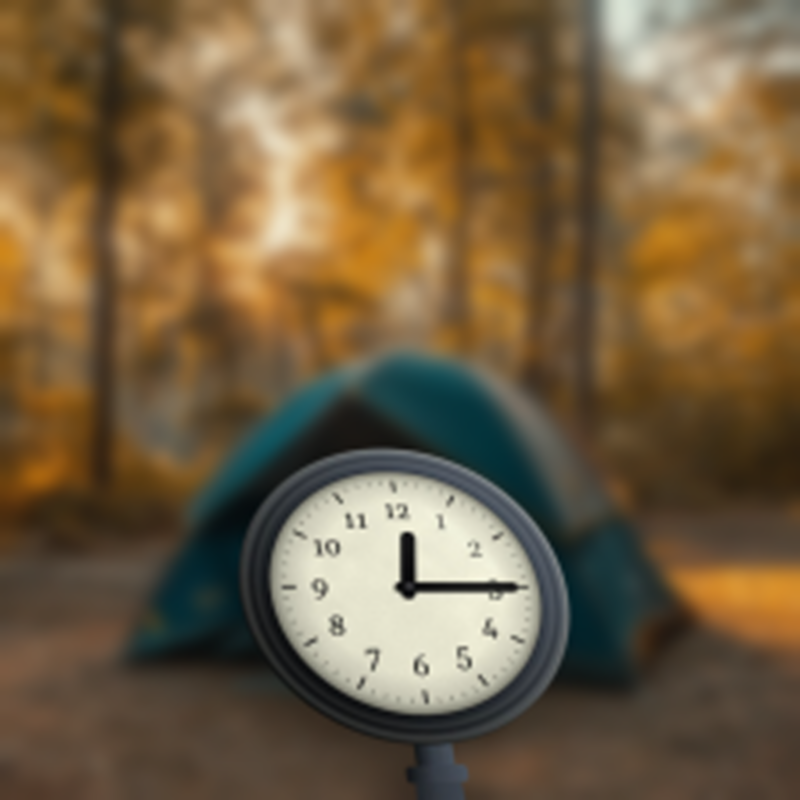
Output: 12h15
